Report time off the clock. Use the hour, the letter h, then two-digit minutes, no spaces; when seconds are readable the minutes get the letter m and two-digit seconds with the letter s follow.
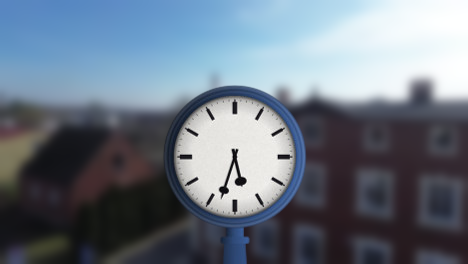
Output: 5h33
